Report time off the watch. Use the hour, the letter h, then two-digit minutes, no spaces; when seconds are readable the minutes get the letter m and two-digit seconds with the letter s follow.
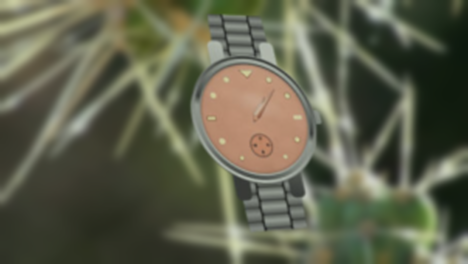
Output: 1h07
